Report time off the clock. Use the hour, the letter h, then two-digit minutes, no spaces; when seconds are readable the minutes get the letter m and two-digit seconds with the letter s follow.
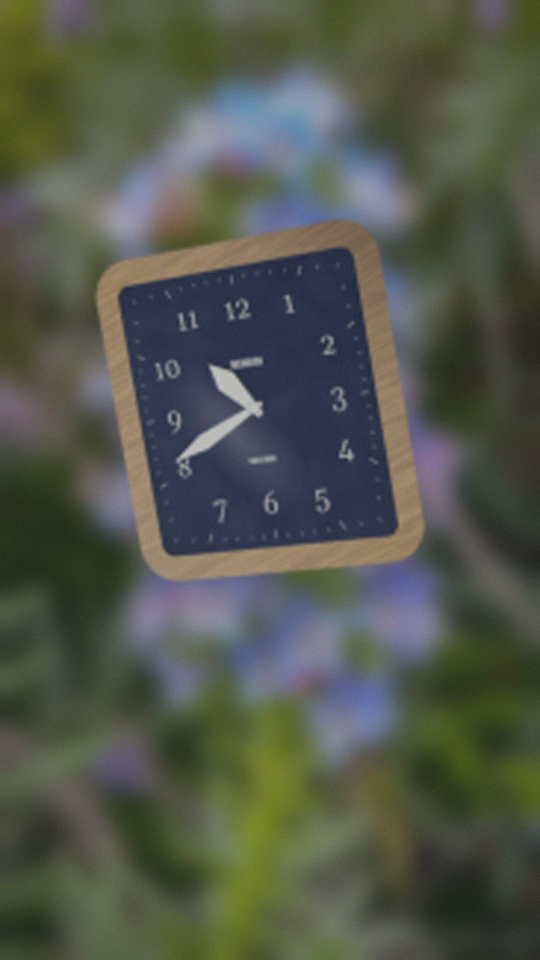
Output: 10h41
